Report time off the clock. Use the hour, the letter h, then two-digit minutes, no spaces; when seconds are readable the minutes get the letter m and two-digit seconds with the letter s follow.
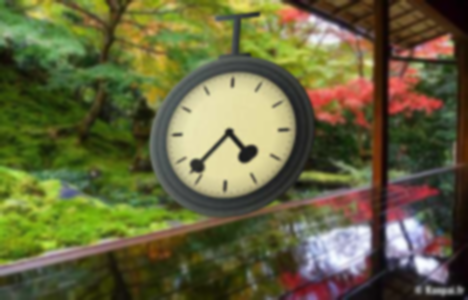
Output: 4h37
